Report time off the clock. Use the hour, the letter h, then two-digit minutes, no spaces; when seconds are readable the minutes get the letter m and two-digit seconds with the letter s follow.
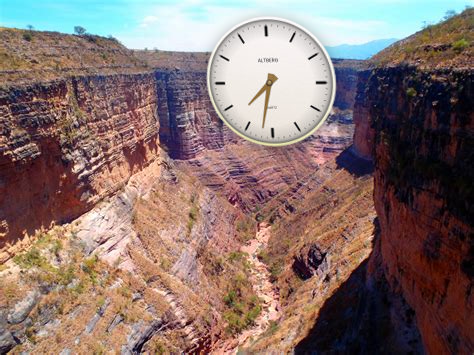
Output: 7h32
